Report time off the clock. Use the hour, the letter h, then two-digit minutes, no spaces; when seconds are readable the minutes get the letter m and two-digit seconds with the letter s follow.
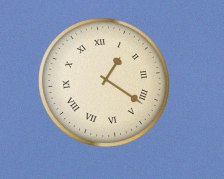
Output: 1h22
